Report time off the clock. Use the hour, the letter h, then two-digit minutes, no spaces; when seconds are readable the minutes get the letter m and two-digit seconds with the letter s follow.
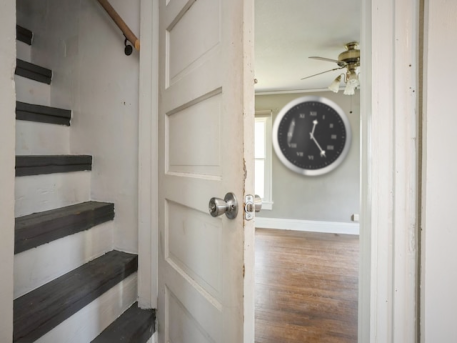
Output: 12h24
